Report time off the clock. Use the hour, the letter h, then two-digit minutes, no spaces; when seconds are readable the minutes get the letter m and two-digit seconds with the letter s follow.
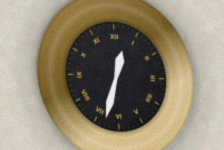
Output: 12h33
